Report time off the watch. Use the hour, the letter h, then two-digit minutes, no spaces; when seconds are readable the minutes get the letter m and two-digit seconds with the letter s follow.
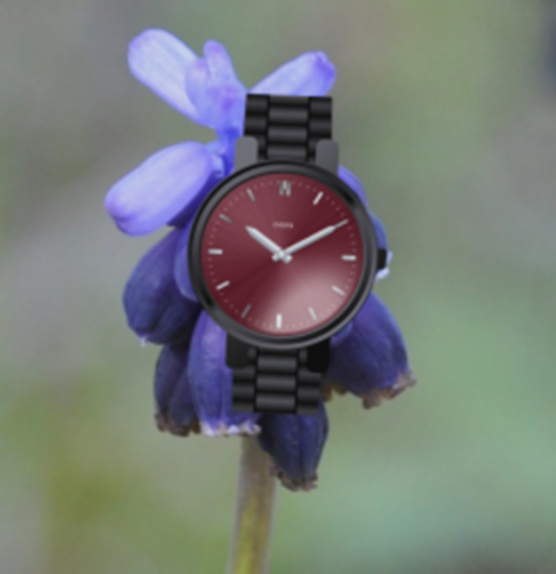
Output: 10h10
